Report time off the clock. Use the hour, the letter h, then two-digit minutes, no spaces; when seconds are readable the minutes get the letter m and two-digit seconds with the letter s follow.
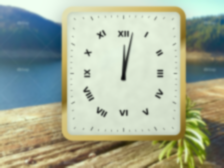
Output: 12h02
